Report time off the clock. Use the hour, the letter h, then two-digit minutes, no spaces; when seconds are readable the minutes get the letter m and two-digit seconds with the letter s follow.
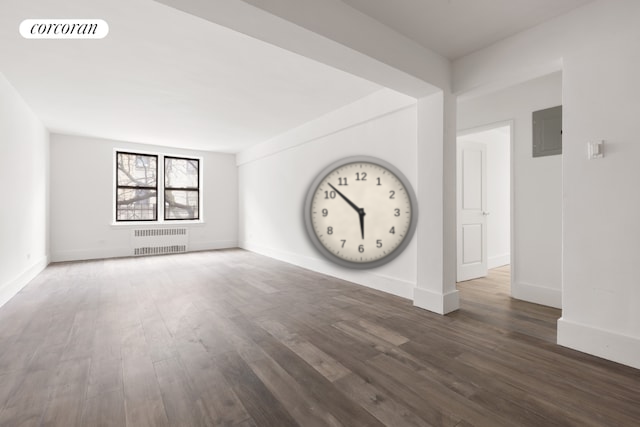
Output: 5h52
